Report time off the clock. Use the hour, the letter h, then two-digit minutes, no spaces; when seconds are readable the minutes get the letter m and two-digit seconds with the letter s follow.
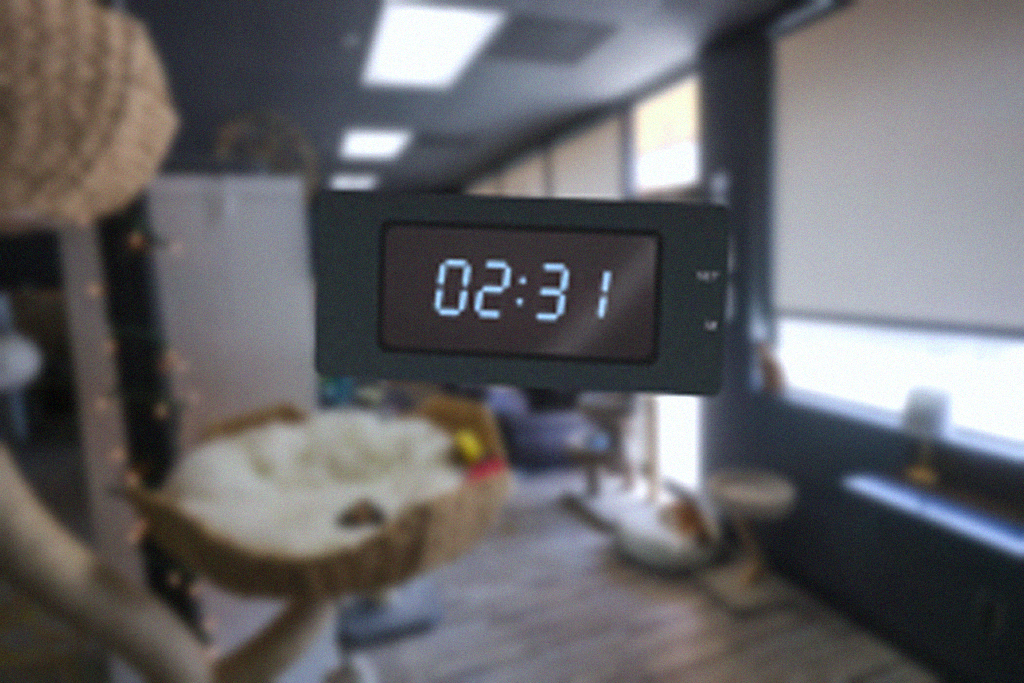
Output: 2h31
